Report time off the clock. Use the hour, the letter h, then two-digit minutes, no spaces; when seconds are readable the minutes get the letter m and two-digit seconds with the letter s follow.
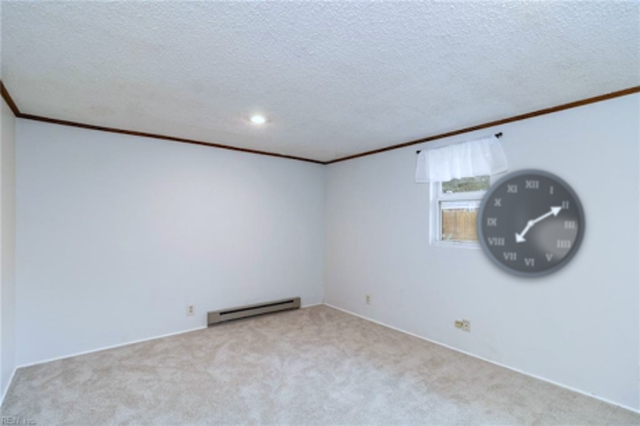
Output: 7h10
